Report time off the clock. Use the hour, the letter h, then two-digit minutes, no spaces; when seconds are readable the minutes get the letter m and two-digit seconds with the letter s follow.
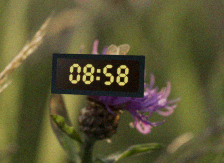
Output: 8h58
